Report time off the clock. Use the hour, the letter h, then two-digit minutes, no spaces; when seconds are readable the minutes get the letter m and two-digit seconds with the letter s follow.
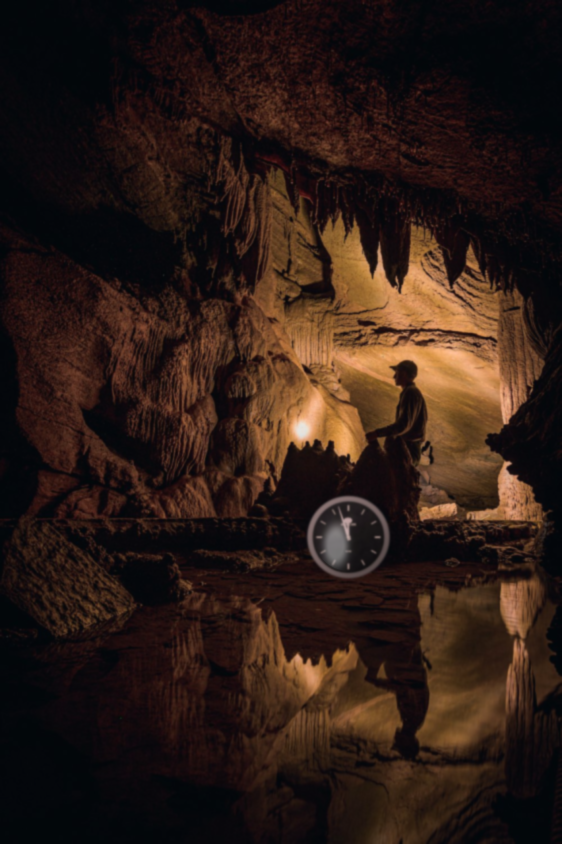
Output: 11h57
